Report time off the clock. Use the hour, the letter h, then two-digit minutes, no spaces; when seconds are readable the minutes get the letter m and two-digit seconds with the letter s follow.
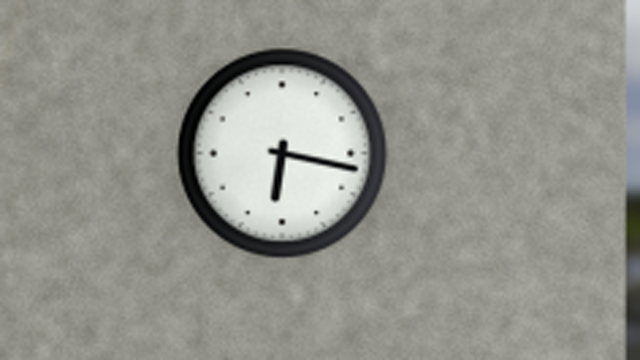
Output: 6h17
